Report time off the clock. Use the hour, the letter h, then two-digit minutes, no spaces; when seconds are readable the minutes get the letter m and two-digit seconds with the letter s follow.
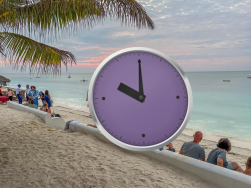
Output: 10h00
